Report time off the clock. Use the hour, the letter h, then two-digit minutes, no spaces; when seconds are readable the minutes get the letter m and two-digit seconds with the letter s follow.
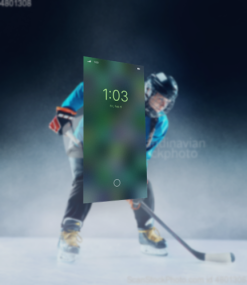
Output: 1h03
